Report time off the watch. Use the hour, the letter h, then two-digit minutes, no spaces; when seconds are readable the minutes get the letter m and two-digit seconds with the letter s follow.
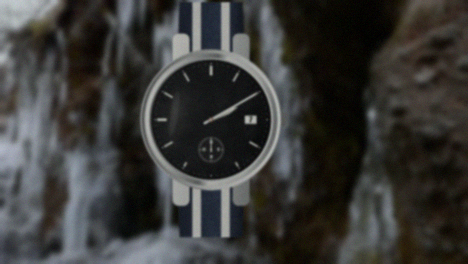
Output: 2h10
